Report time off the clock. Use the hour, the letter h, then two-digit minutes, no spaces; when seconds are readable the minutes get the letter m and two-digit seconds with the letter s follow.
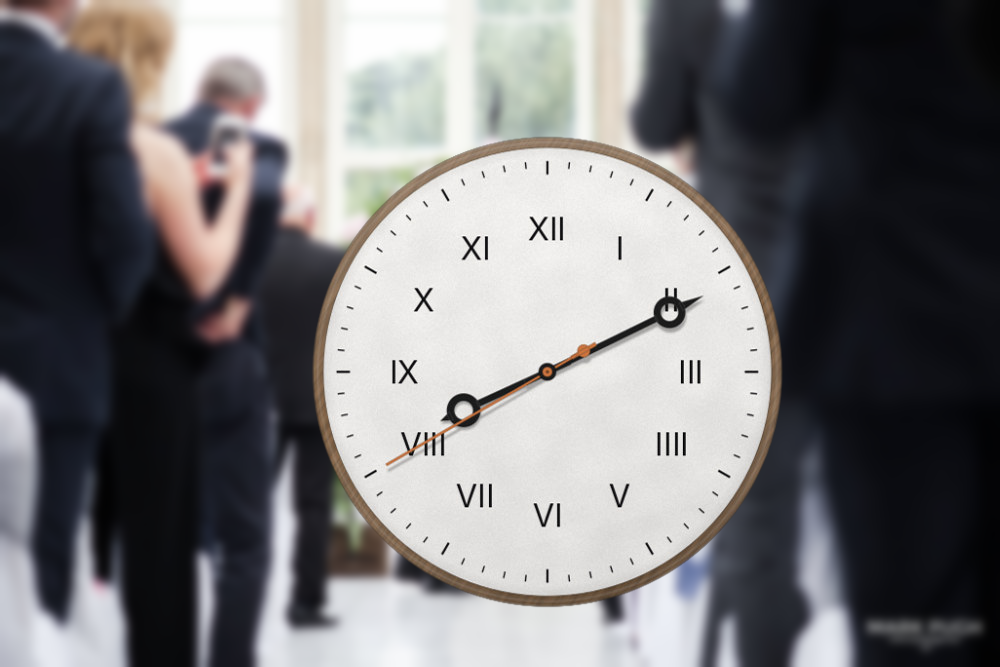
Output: 8h10m40s
